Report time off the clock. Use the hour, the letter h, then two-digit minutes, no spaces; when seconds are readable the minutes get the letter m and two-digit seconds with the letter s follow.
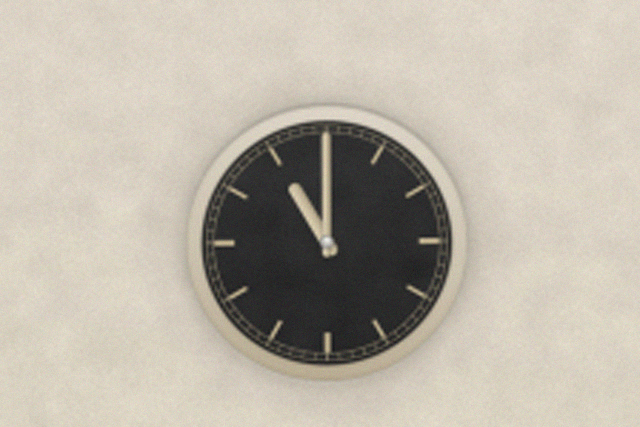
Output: 11h00
